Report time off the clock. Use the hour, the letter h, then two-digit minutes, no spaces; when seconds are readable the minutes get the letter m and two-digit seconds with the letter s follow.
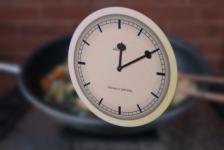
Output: 12h10
